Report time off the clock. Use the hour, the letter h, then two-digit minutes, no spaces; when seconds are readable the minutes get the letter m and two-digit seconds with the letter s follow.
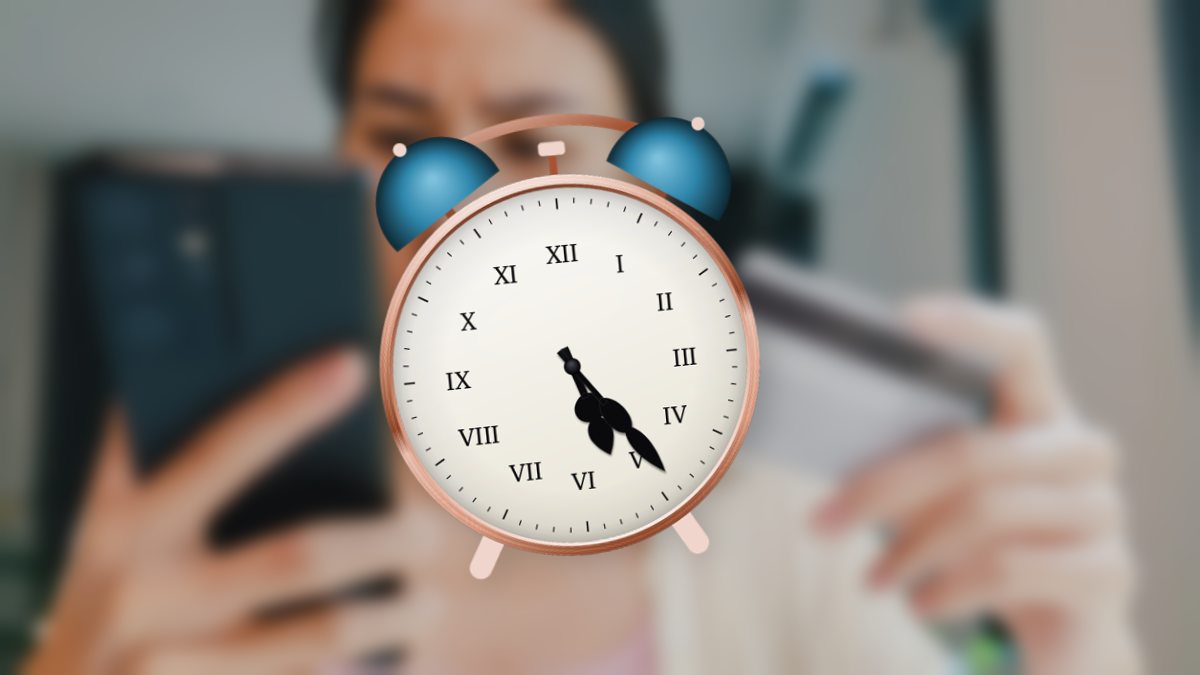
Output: 5h24
